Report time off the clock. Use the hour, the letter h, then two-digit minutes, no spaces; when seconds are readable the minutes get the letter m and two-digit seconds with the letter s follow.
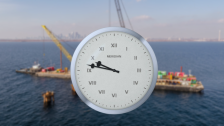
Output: 9h47
